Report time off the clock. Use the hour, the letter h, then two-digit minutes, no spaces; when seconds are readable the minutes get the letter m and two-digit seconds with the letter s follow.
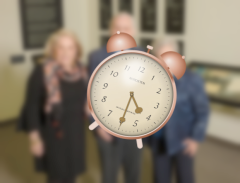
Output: 4h30
